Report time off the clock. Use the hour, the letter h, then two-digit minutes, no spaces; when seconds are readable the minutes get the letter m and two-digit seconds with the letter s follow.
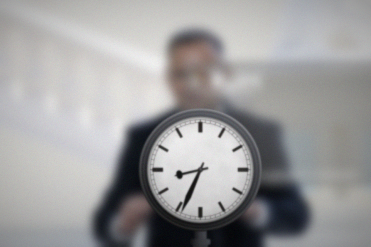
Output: 8h34
